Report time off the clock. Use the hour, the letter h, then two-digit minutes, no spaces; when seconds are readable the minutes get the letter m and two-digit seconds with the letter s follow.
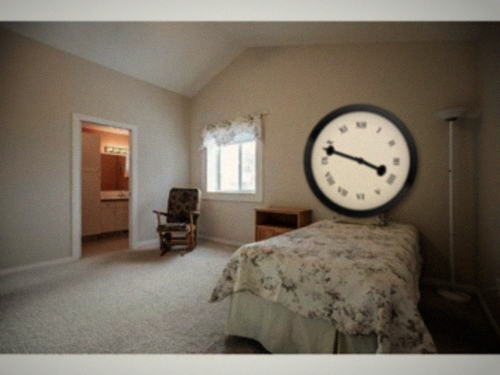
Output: 3h48
